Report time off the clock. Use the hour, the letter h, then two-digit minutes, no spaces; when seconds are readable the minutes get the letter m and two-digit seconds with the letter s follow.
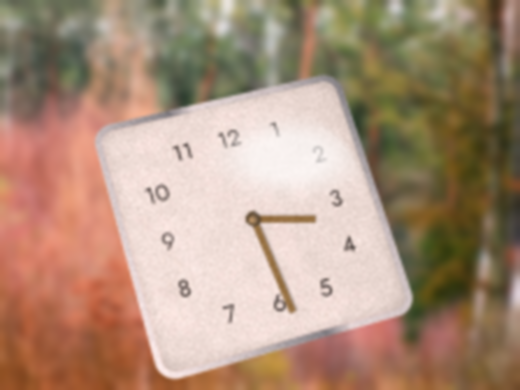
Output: 3h29
